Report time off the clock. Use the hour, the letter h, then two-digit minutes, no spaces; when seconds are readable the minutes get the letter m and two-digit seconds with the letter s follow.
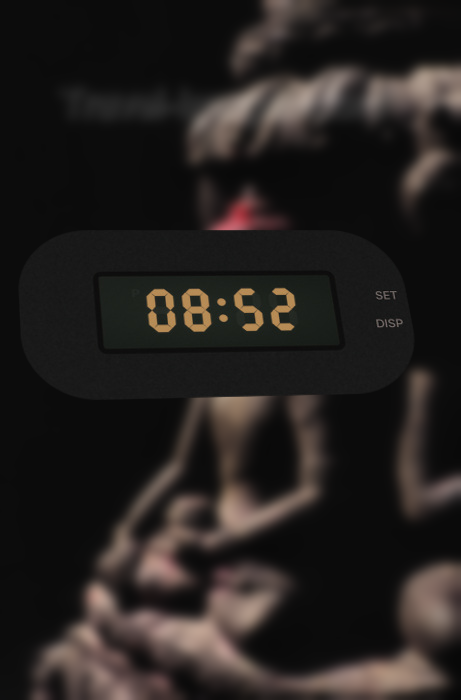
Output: 8h52
